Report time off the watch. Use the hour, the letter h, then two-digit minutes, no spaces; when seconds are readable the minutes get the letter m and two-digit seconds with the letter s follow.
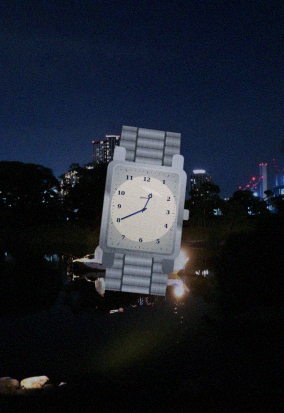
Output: 12h40
